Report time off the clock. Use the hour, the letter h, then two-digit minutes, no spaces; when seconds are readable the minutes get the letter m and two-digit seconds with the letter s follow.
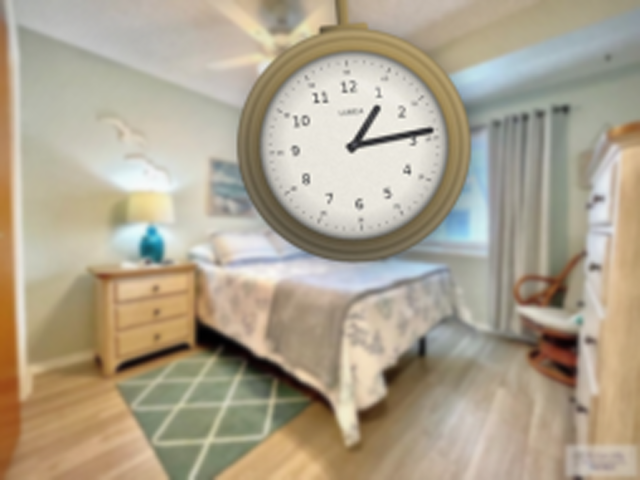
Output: 1h14
